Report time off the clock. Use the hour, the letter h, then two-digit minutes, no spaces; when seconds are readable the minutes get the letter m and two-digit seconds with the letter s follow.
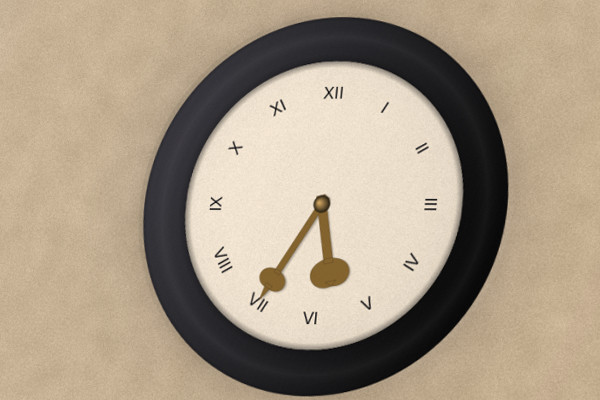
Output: 5h35
